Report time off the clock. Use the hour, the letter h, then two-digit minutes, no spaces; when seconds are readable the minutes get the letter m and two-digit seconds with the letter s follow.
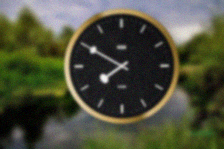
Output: 7h50
